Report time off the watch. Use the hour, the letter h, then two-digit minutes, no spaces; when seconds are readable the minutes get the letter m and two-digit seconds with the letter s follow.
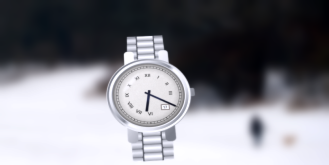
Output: 6h20
